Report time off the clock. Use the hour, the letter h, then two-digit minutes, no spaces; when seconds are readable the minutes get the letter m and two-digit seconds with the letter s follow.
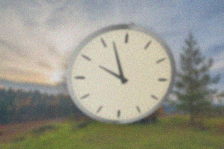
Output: 9h57
